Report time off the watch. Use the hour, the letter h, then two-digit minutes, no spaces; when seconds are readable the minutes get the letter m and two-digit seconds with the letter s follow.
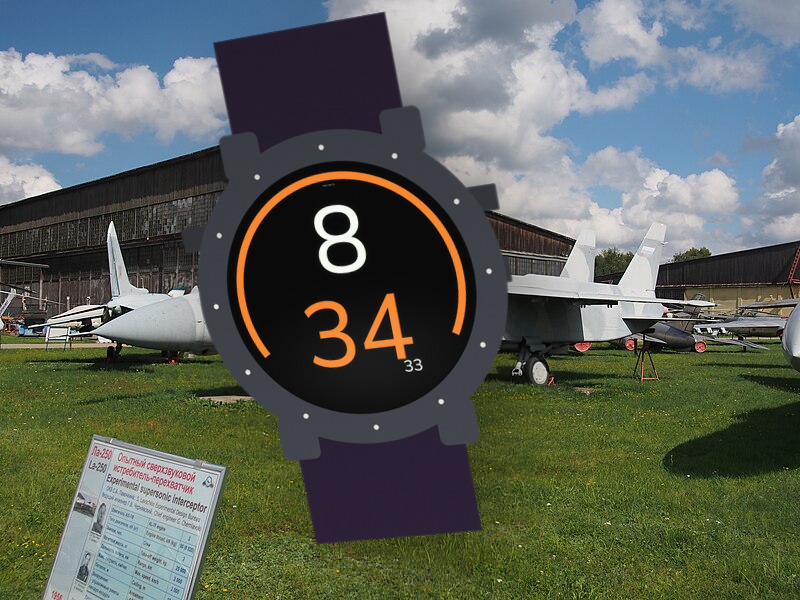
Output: 8h34m33s
